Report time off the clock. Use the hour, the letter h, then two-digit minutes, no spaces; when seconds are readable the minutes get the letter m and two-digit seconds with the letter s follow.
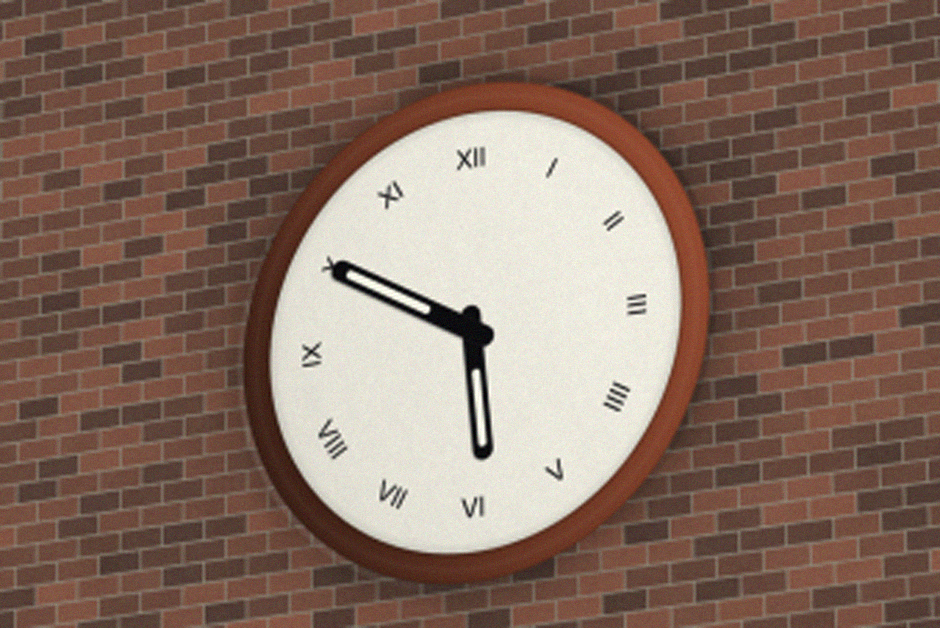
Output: 5h50
